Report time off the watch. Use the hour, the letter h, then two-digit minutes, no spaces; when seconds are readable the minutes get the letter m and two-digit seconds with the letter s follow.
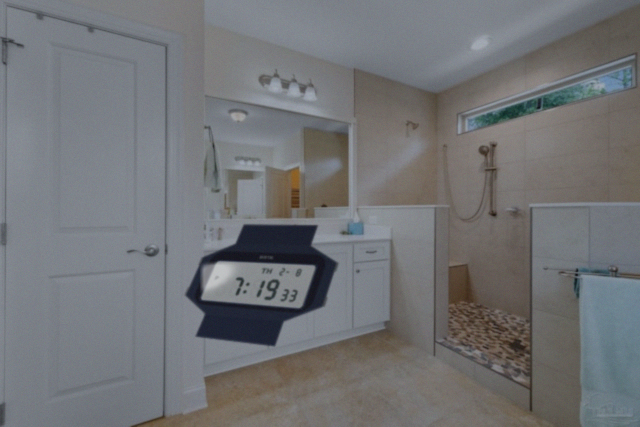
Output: 7h19m33s
